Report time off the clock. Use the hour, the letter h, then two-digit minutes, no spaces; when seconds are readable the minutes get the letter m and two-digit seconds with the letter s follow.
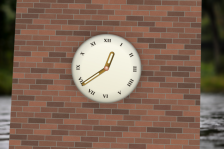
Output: 12h39
